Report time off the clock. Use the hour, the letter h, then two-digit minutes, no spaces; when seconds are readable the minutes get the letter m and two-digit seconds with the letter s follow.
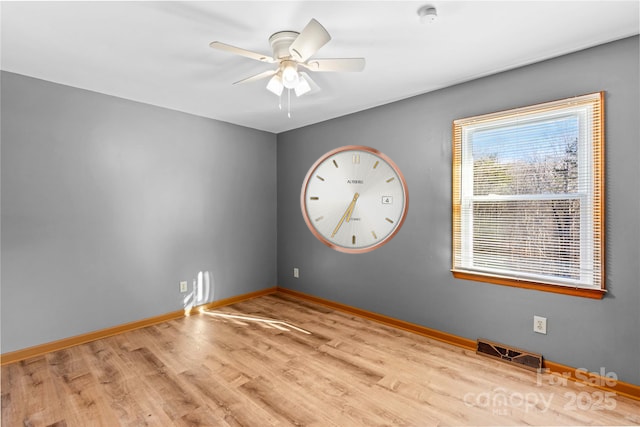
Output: 6h35
